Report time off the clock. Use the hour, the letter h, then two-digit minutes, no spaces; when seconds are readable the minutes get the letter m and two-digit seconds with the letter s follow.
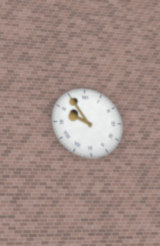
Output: 9h55
